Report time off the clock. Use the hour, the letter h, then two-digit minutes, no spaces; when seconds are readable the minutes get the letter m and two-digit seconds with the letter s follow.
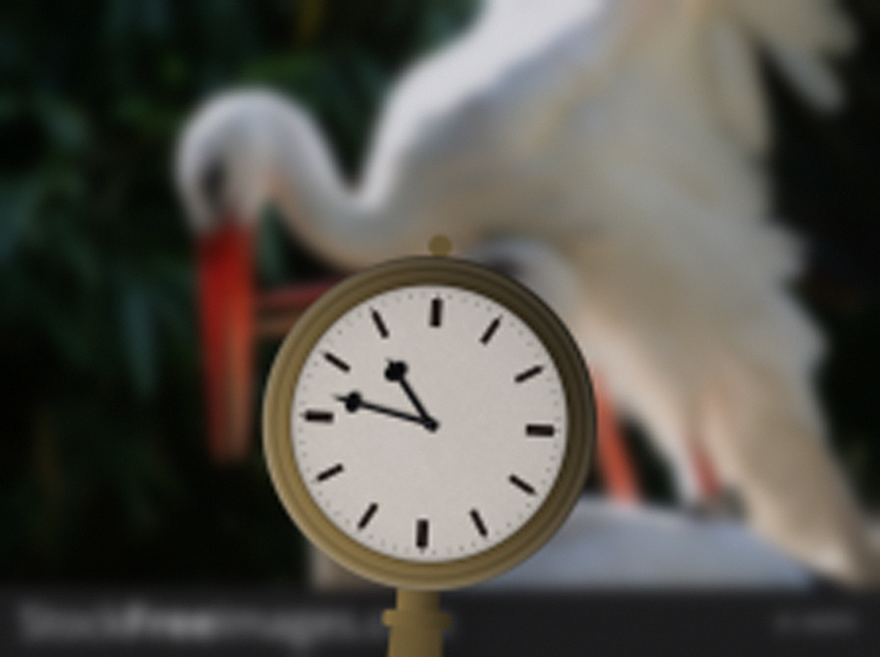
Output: 10h47
